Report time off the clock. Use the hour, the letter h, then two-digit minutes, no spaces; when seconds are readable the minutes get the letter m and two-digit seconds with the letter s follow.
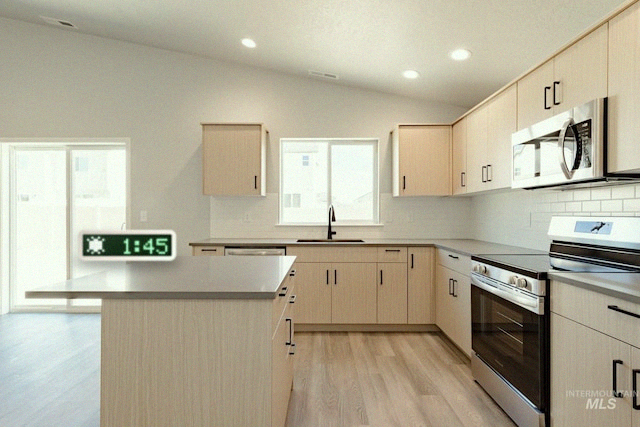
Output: 1h45
